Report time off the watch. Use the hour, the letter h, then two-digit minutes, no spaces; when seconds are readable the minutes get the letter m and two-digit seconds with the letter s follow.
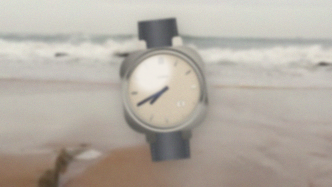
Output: 7h41
